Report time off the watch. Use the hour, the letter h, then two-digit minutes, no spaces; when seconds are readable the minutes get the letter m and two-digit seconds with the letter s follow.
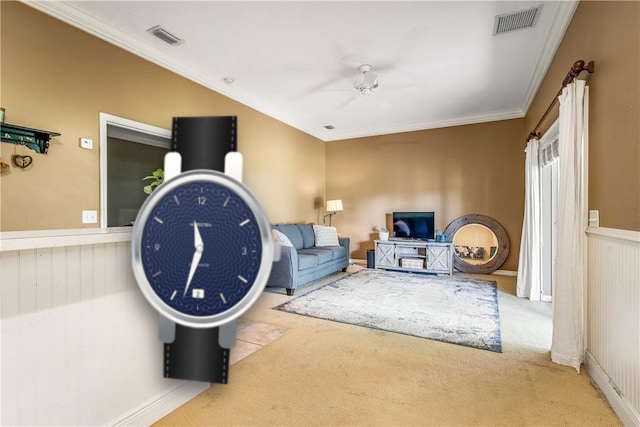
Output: 11h33
